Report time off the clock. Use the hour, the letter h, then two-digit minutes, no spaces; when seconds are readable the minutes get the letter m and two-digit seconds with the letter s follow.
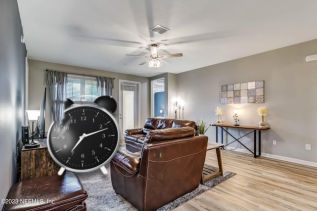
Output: 7h12
